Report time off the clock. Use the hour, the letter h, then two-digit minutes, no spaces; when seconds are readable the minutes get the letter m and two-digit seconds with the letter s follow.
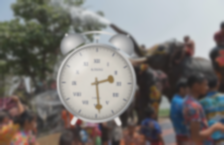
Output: 2h29
